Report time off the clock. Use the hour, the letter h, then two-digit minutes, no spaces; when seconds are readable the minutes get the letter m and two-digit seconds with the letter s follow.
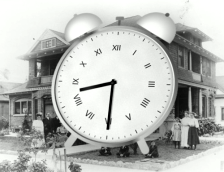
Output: 8h30
